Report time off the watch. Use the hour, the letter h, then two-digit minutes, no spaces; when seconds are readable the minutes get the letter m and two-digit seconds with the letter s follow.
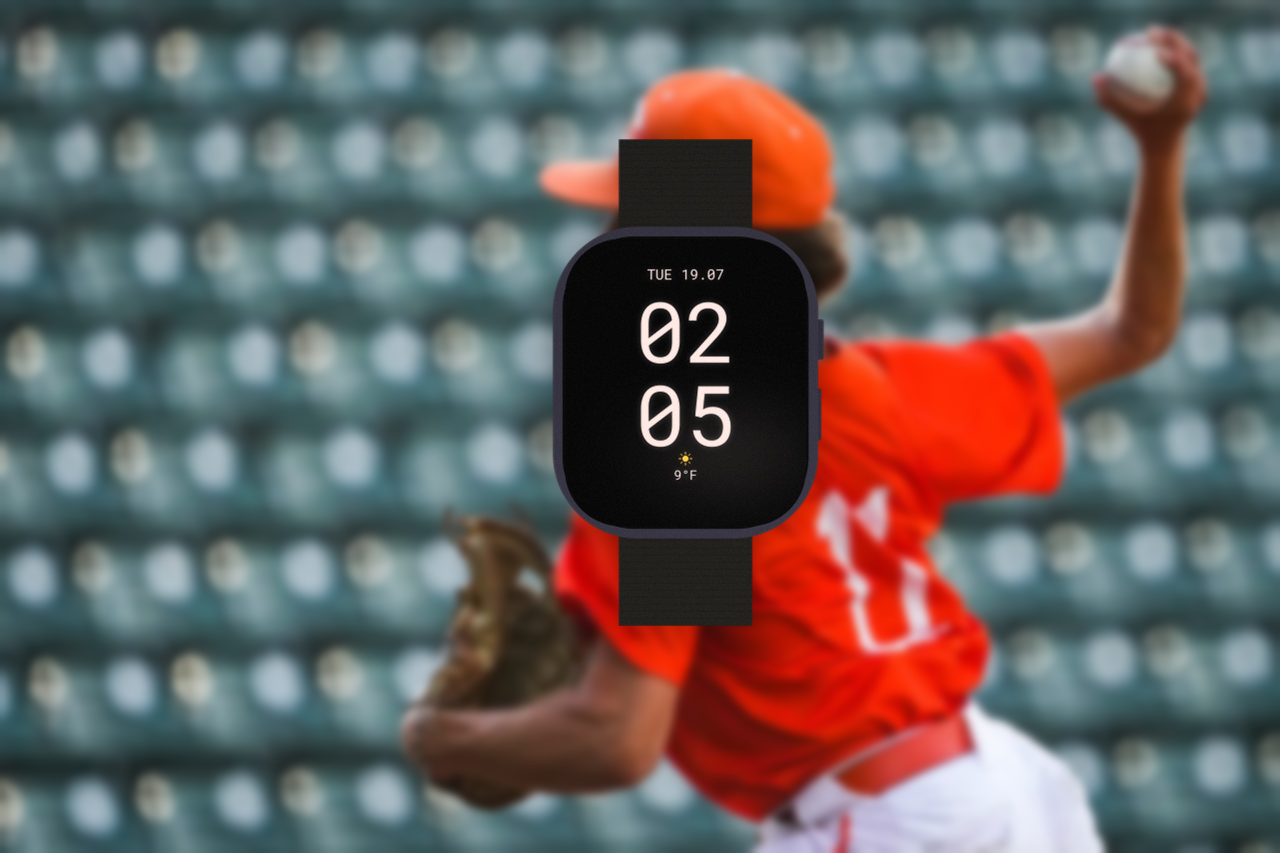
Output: 2h05
